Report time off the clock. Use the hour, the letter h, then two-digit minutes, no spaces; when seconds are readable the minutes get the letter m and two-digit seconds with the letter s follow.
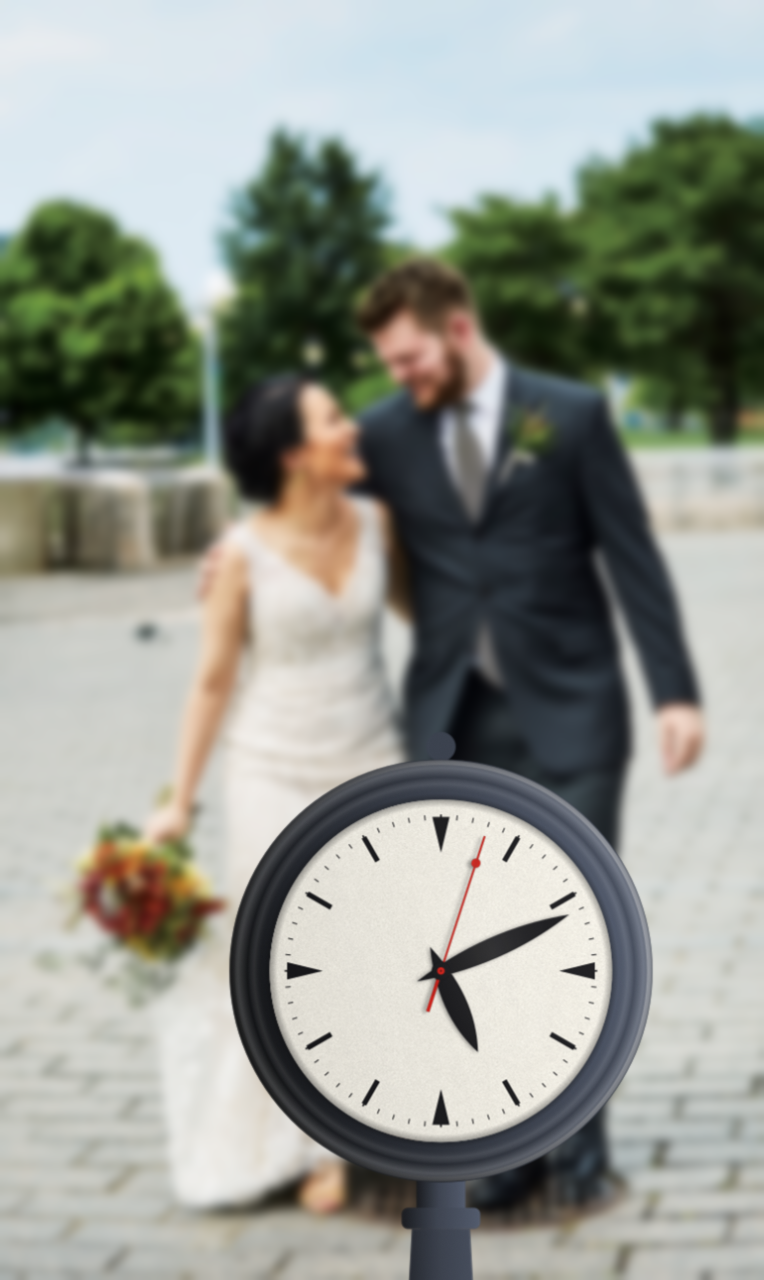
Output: 5h11m03s
